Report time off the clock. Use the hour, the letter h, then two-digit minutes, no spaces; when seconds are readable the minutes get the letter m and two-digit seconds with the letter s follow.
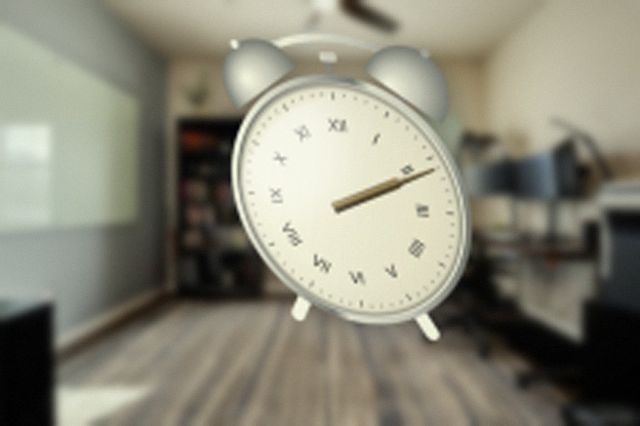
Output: 2h11
